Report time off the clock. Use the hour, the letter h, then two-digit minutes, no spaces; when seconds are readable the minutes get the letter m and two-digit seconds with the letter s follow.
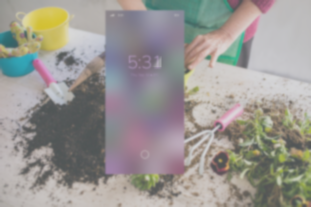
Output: 5h31
